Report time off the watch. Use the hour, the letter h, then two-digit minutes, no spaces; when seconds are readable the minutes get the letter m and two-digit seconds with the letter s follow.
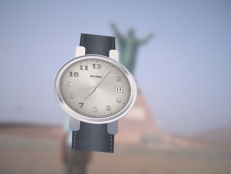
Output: 7h05
